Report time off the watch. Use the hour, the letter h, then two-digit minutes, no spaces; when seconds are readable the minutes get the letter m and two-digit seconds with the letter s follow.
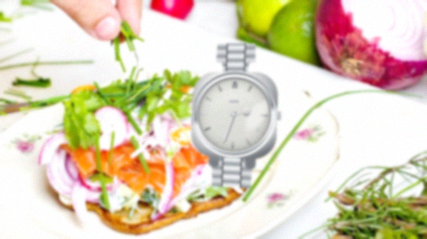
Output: 2h33
